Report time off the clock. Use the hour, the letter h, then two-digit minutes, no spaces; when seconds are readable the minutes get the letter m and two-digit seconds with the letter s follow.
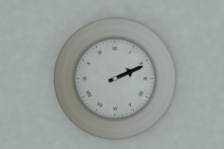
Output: 2h11
